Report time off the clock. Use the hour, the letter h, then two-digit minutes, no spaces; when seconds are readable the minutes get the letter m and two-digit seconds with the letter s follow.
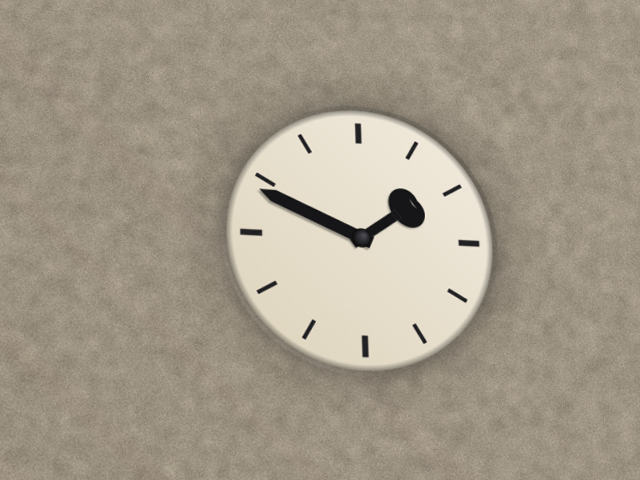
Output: 1h49
